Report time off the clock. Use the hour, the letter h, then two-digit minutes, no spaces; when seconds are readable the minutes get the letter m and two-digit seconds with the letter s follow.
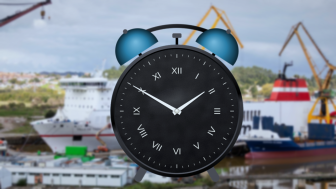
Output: 1h50
